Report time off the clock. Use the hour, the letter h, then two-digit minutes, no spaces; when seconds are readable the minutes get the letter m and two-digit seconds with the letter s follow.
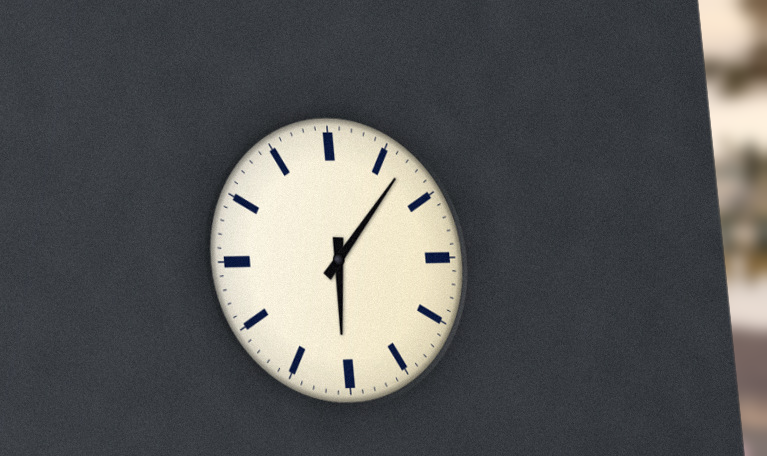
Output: 6h07
